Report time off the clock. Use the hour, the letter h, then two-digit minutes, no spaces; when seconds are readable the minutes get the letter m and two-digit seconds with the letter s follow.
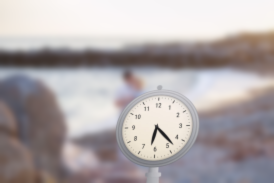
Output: 6h23
